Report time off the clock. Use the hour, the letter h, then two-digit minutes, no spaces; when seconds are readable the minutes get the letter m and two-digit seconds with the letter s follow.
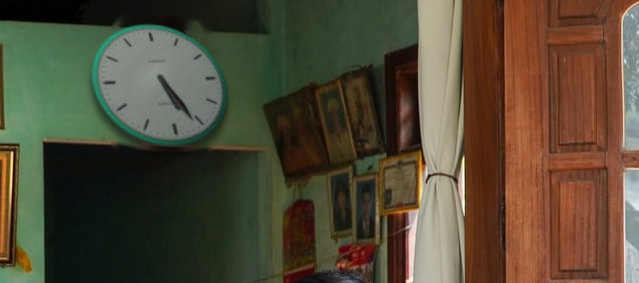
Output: 5h26
